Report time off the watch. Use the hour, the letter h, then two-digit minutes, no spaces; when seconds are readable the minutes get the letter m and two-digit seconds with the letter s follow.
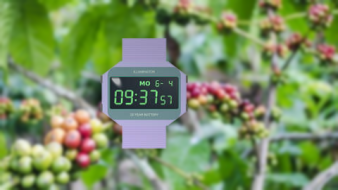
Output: 9h37m57s
